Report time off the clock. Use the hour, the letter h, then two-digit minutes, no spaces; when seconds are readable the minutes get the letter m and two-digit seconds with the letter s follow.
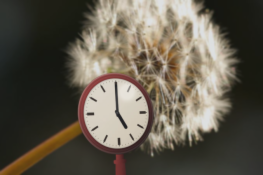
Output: 5h00
